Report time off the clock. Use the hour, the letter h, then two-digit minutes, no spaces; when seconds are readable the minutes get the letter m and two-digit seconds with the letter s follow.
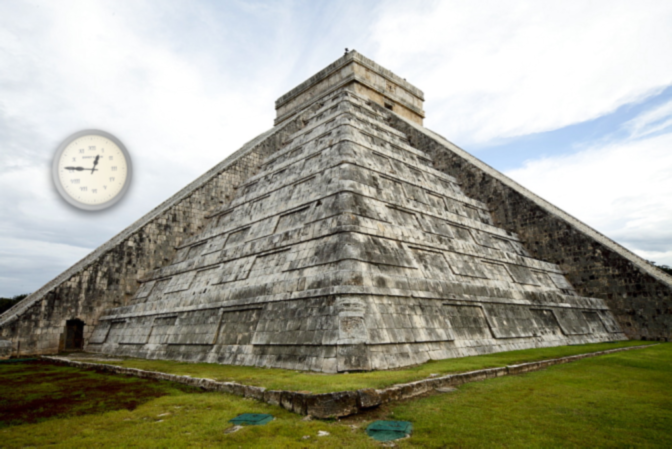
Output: 12h46
